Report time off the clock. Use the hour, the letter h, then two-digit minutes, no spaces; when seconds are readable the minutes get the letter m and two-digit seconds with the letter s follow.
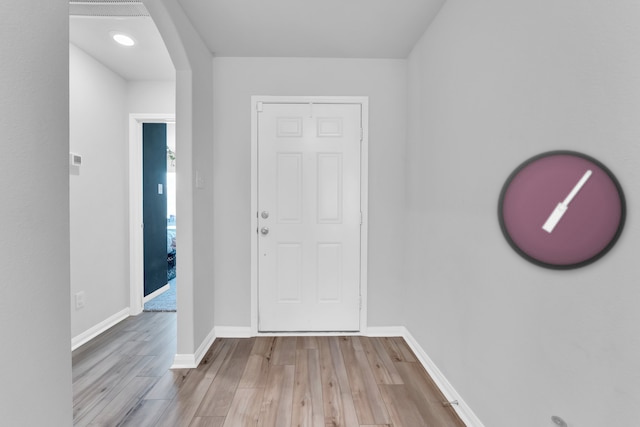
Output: 7h06
